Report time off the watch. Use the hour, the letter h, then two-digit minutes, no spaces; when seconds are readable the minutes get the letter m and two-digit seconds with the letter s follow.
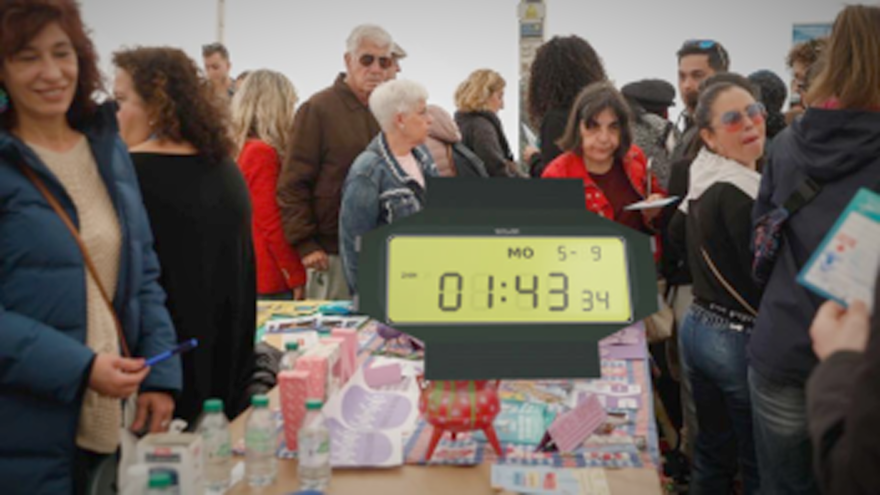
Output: 1h43m34s
